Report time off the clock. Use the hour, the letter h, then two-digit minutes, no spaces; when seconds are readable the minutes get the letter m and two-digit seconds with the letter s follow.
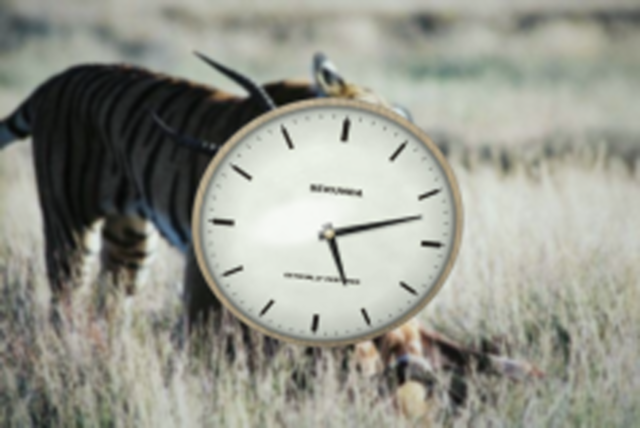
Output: 5h12
